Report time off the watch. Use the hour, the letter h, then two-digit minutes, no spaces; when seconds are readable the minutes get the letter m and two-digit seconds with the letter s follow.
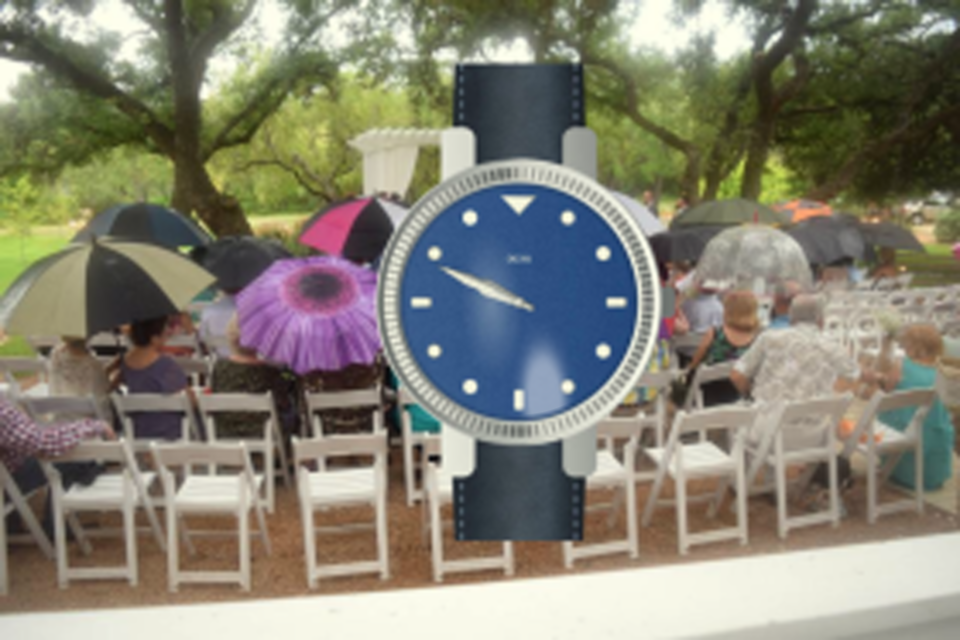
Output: 9h49
